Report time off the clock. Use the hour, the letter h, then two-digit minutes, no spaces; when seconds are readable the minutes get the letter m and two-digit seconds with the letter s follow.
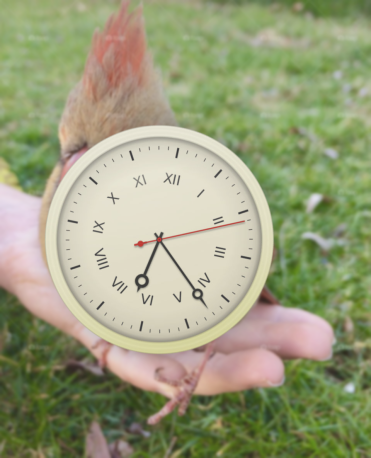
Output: 6h22m11s
